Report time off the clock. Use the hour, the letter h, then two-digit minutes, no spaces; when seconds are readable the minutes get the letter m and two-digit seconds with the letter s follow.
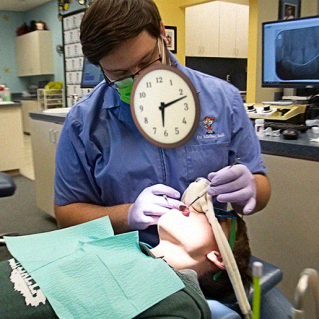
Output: 6h12
